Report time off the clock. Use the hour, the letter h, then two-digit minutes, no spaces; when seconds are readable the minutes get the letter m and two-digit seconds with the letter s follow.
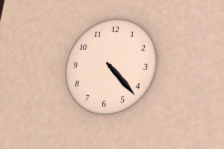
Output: 4h22
